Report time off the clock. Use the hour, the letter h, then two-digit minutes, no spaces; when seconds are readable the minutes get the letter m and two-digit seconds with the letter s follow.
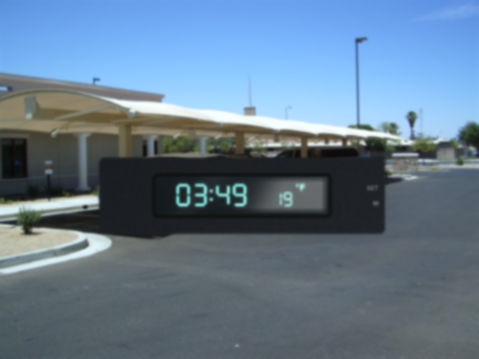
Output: 3h49
